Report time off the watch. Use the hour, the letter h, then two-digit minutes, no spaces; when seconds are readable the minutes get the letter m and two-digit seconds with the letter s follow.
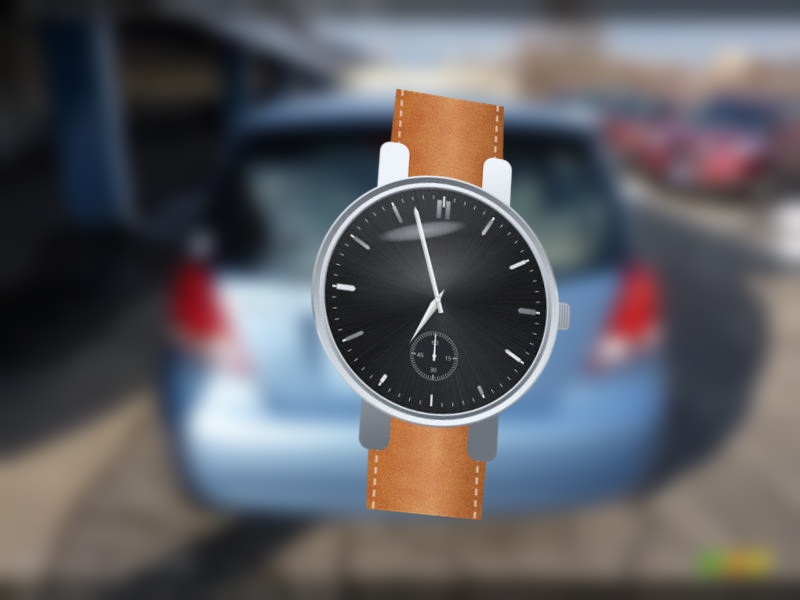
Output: 6h57
